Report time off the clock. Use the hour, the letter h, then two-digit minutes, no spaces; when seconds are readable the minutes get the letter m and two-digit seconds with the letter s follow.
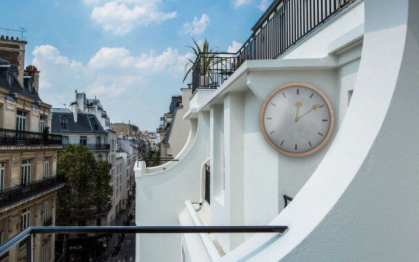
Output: 12h09
